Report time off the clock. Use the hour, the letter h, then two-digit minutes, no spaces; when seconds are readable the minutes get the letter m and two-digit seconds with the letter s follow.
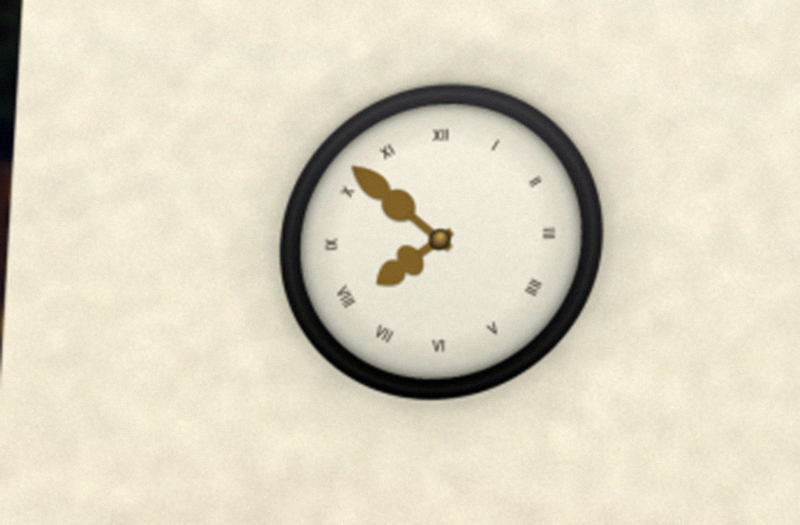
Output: 7h52
